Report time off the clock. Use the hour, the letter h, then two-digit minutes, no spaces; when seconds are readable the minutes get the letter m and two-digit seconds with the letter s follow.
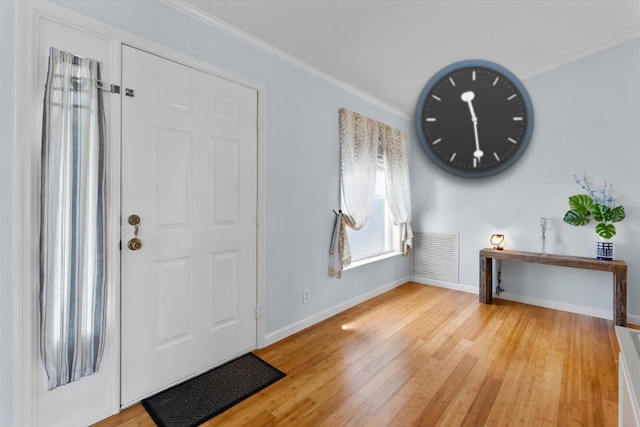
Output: 11h29
